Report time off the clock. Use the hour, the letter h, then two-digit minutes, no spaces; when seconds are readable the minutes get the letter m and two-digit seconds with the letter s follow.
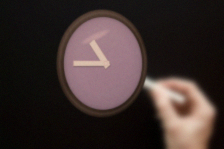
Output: 10h45
